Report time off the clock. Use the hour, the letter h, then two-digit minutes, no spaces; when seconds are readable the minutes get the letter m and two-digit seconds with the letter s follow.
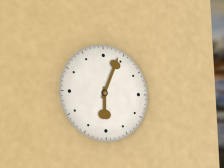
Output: 6h04
